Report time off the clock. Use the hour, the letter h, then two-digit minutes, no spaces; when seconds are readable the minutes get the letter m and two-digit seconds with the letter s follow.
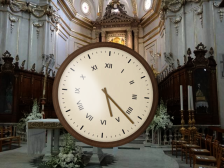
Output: 5h22
